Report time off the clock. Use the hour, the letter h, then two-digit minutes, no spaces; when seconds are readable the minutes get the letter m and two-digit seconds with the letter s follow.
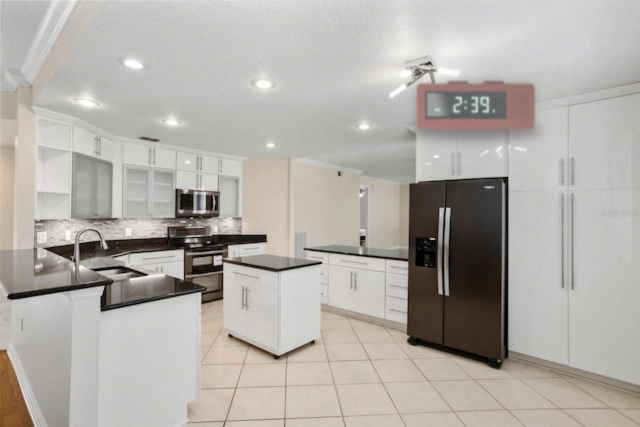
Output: 2h39
